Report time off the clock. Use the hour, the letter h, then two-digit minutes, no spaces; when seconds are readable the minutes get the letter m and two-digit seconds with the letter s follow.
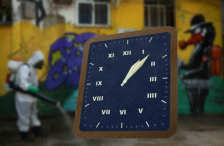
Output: 1h07
